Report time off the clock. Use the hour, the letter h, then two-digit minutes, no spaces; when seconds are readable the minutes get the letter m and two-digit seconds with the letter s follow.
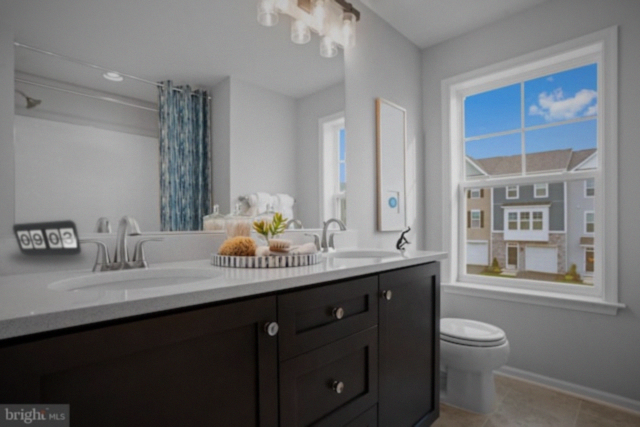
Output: 9h03
